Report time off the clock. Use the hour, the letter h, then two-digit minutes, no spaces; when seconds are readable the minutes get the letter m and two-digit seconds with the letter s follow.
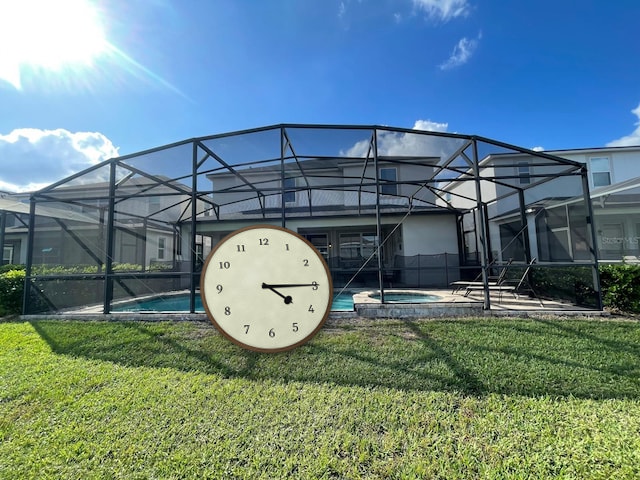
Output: 4h15
